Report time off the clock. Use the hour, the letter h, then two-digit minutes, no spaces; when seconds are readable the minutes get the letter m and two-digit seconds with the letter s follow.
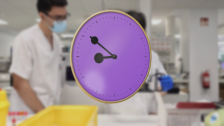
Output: 8h51
